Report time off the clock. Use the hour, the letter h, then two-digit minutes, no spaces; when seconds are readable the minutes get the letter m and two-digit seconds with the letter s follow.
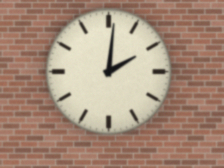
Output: 2h01
